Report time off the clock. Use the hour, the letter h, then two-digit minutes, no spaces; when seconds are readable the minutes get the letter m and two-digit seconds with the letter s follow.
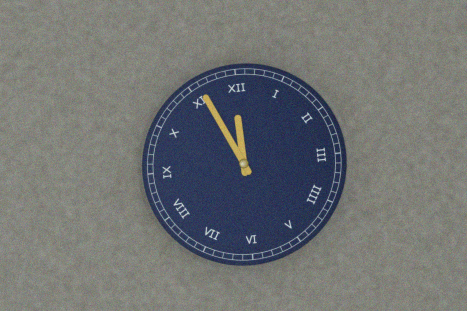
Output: 11h56
